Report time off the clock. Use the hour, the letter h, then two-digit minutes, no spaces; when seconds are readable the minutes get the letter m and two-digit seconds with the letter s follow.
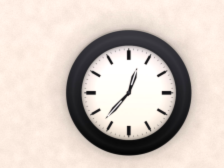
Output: 12h37
